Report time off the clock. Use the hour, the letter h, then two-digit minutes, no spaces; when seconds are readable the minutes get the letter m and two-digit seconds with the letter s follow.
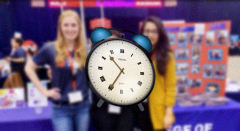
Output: 10h35
